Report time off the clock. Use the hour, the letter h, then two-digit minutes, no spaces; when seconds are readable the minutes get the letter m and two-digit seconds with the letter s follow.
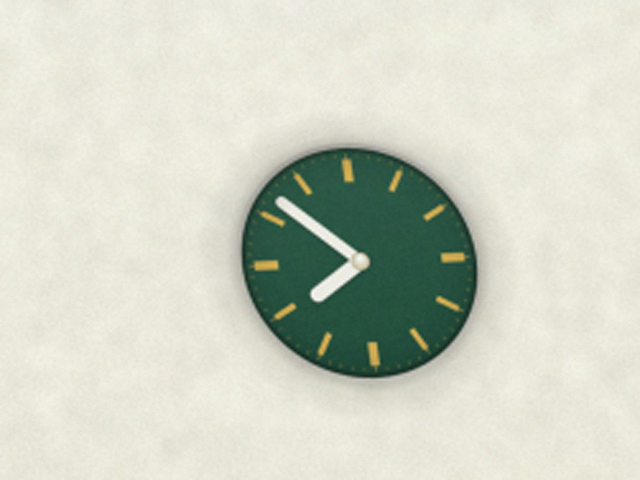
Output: 7h52
